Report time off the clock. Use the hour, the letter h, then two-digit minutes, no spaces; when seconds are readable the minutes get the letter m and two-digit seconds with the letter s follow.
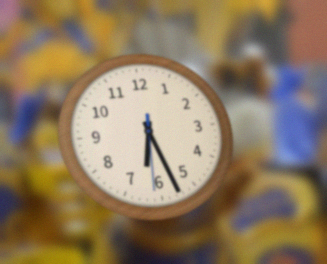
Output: 6h27m31s
